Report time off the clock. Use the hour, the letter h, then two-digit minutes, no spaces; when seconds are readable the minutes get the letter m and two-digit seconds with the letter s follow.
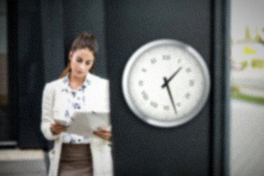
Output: 1h27
